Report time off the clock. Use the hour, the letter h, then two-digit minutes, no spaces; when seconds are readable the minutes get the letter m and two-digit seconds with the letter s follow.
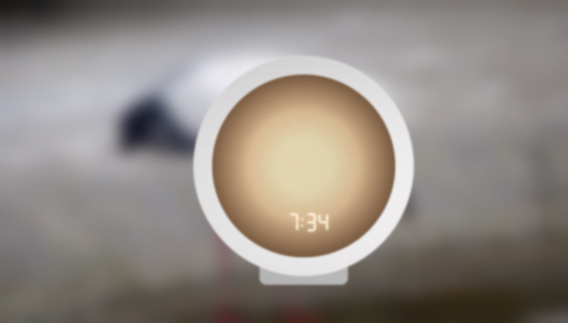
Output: 7h34
